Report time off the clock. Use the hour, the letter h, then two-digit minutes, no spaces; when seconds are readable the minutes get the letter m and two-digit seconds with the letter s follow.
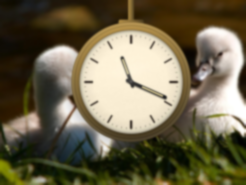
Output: 11h19
